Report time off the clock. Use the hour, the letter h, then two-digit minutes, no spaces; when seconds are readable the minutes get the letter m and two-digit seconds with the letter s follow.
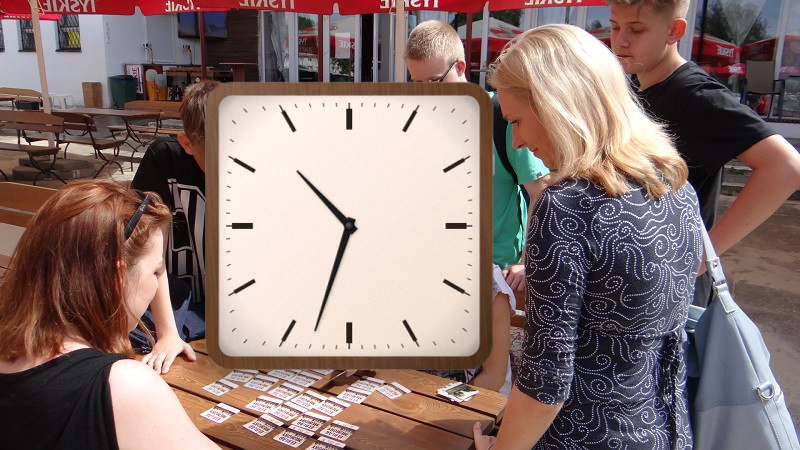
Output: 10h33
